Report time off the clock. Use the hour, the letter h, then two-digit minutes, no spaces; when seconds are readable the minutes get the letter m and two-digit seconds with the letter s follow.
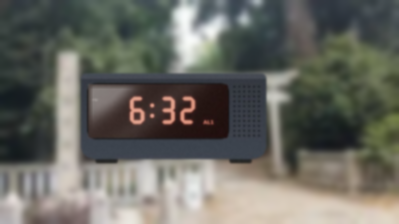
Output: 6h32
